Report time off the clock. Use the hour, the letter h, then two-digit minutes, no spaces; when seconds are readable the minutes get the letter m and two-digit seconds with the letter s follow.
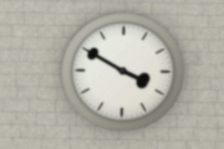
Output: 3h50
